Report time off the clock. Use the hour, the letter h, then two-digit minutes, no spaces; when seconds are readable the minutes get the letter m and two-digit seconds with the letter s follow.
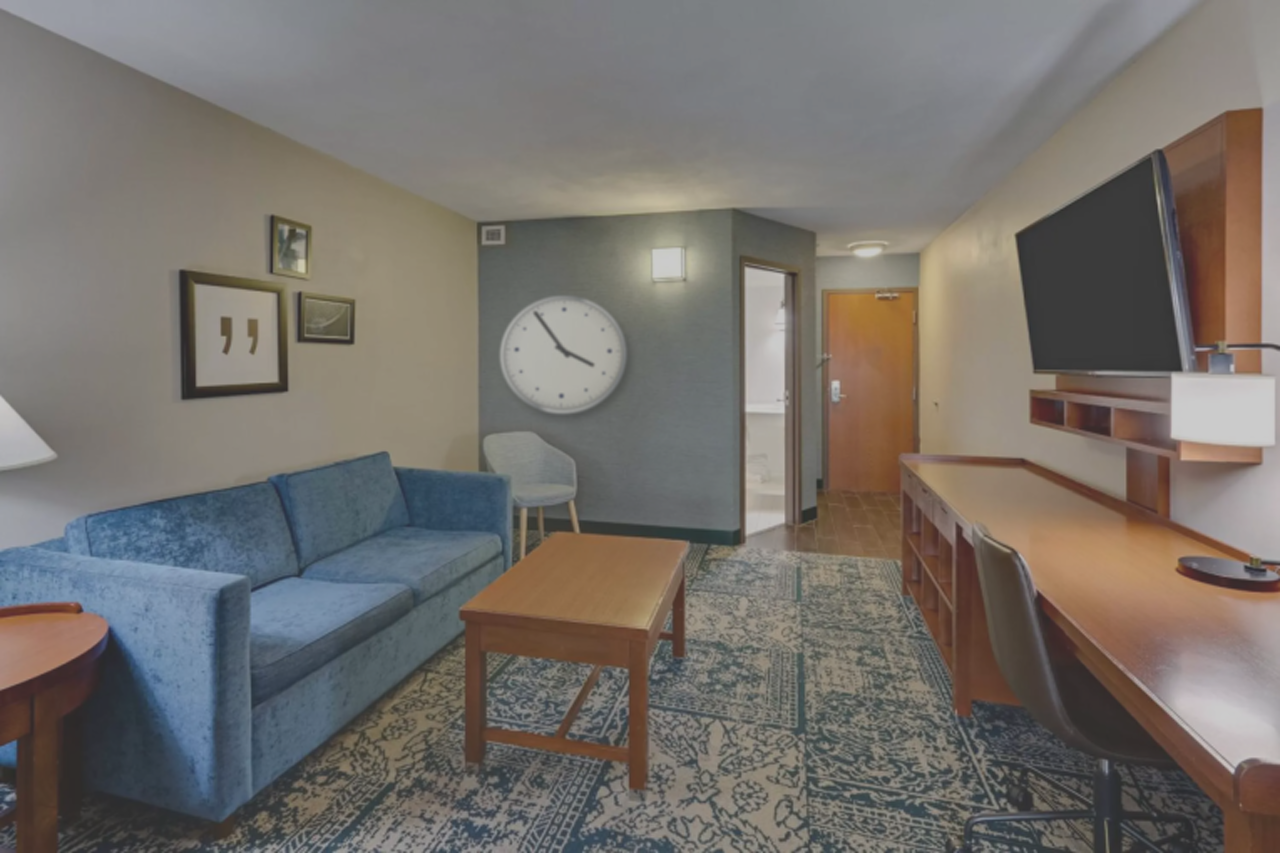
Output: 3h54
